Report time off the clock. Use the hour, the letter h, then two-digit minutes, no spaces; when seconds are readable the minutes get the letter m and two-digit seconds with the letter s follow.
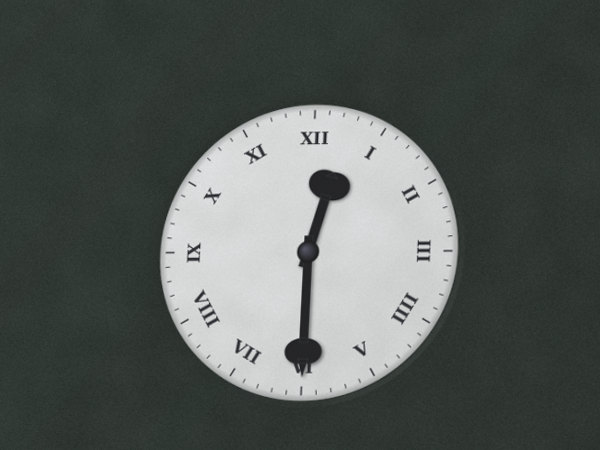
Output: 12h30
